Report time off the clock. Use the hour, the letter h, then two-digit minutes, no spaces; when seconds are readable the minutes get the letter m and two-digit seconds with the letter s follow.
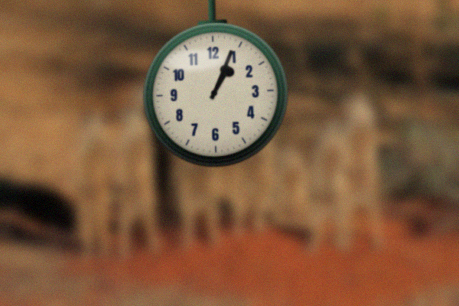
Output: 1h04
